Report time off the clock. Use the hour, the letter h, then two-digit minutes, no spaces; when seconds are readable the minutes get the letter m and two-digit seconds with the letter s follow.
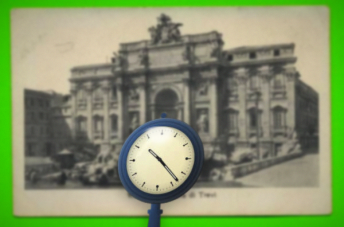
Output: 10h23
